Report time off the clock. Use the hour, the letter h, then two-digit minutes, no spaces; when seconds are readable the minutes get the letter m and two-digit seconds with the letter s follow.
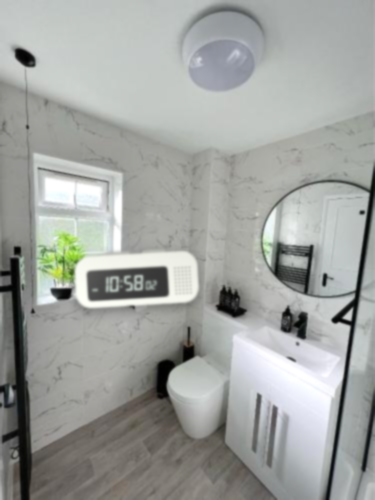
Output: 10h58
